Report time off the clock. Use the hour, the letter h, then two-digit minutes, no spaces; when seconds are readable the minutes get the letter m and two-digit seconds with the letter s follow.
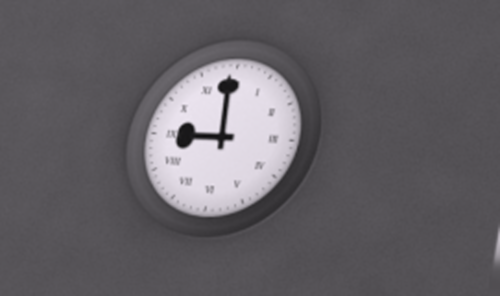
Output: 8h59
